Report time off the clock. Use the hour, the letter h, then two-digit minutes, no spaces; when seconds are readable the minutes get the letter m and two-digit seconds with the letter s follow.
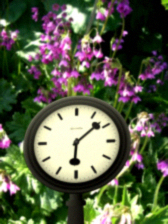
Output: 6h08
